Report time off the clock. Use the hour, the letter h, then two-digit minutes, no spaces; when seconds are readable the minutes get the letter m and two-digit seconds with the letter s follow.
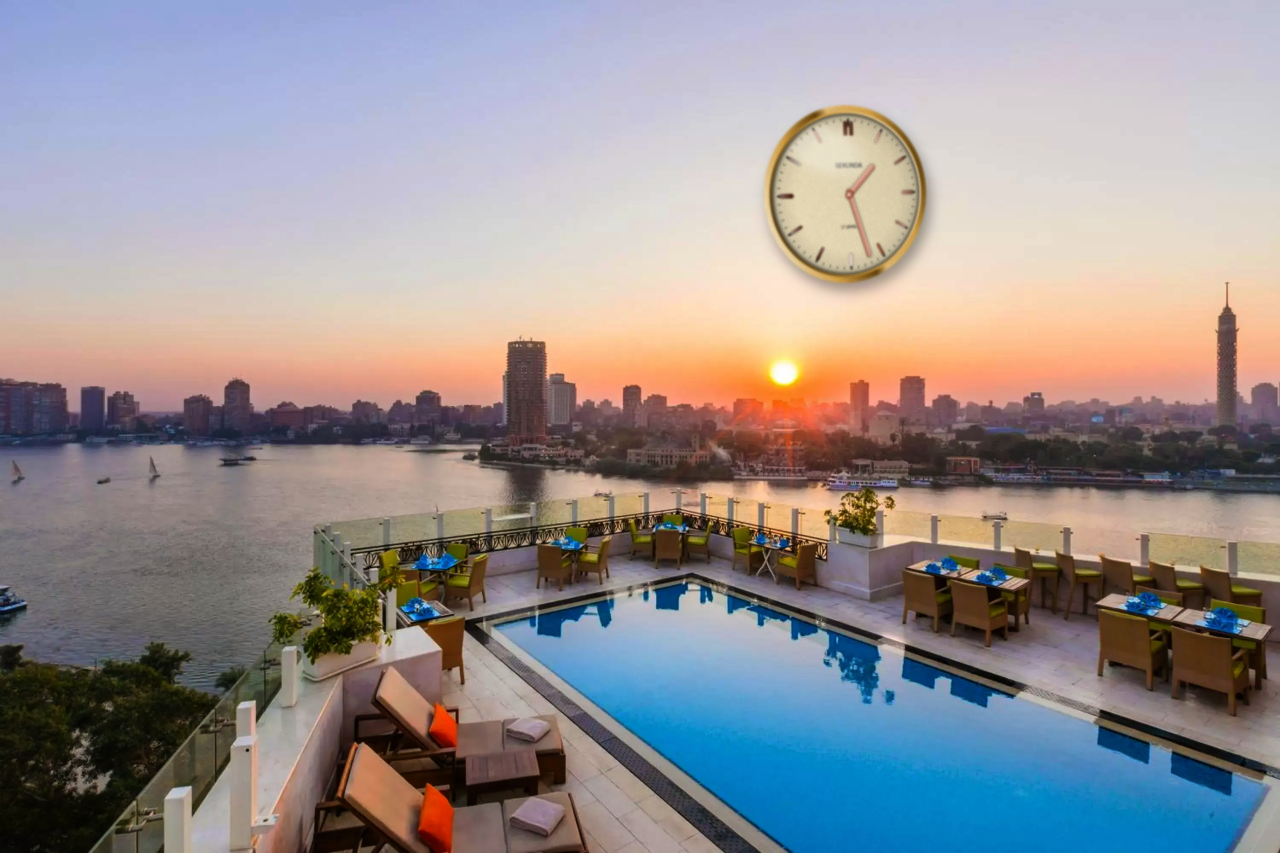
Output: 1h27
